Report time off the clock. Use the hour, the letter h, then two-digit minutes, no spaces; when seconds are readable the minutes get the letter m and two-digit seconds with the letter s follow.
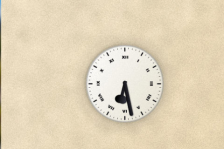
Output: 6h28
